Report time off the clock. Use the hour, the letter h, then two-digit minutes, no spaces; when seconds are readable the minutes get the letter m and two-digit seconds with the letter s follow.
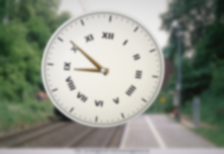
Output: 8h51
